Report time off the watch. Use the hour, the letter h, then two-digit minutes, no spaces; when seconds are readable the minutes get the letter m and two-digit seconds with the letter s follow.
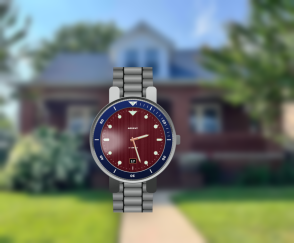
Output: 2h27
